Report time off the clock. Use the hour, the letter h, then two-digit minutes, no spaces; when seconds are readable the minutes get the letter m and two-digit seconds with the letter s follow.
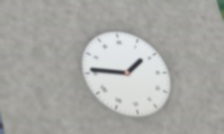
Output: 1h46
